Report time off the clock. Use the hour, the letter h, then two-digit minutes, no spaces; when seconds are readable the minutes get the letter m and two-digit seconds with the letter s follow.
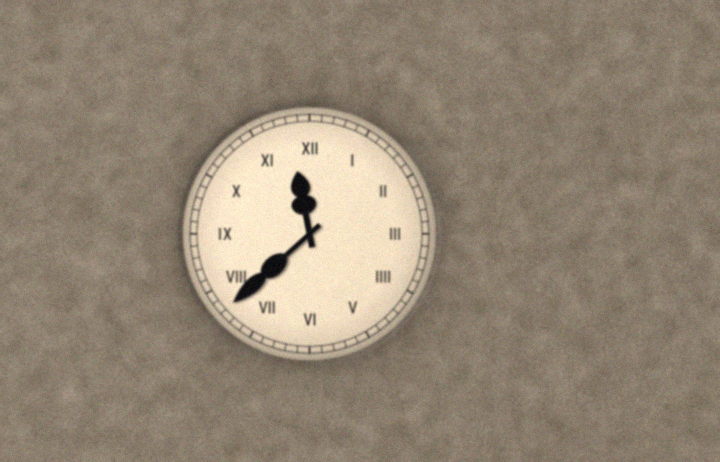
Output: 11h38
